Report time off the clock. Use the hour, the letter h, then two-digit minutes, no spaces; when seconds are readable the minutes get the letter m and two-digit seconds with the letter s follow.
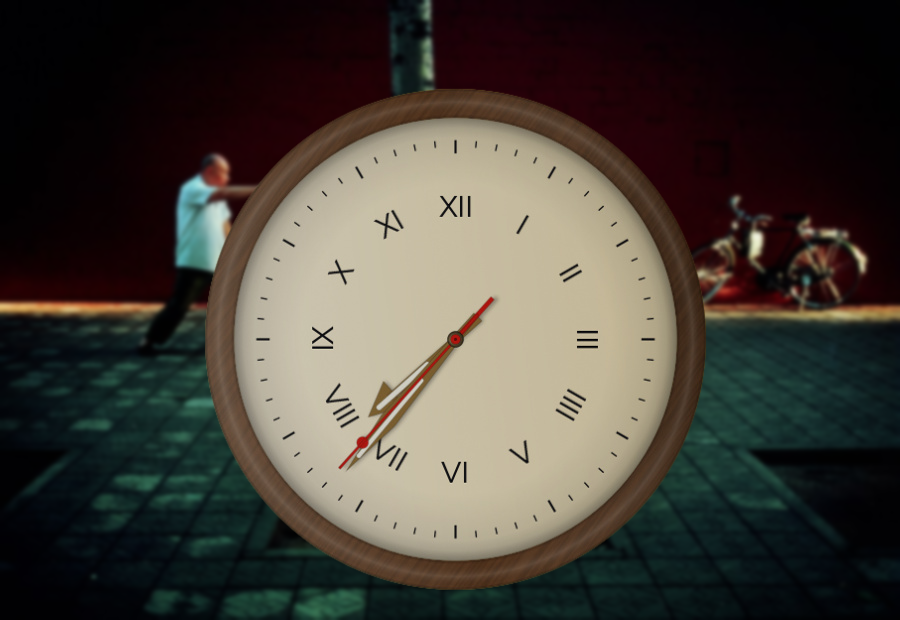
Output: 7h36m37s
